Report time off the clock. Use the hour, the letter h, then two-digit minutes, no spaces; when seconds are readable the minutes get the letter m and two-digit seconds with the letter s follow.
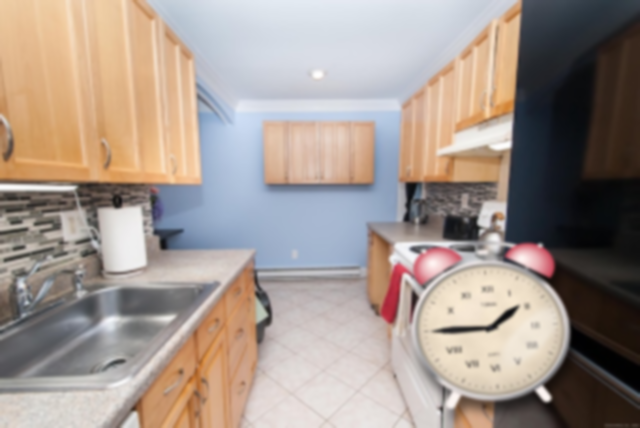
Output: 1h45
